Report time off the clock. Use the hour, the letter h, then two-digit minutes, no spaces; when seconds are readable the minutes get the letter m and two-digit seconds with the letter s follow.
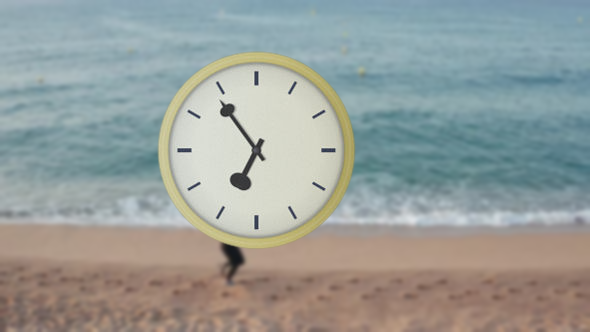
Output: 6h54
